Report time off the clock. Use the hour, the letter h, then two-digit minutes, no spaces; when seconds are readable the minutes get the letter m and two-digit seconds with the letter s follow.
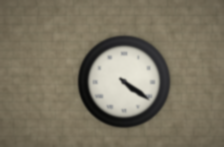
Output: 4h21
